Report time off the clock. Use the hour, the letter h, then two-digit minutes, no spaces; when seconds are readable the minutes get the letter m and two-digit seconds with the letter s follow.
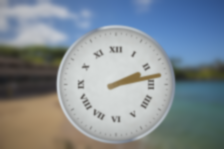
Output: 2h13
